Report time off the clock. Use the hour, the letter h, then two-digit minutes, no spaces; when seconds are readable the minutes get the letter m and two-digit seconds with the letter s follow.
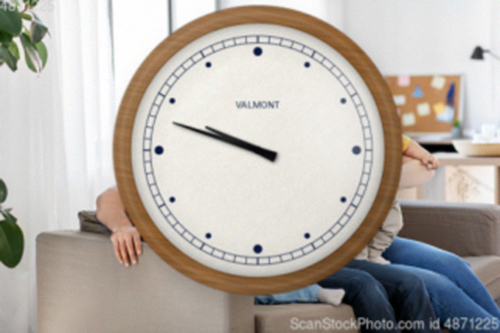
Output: 9h48
